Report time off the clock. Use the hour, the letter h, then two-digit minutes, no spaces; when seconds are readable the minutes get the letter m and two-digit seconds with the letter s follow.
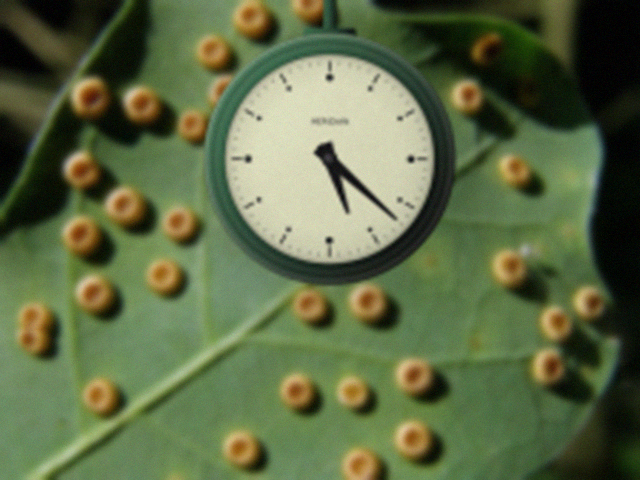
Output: 5h22
